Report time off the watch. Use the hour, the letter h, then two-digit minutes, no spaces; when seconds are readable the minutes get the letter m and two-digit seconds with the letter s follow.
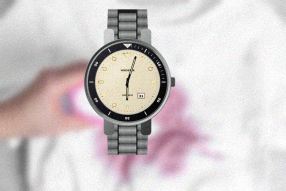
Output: 6h03
